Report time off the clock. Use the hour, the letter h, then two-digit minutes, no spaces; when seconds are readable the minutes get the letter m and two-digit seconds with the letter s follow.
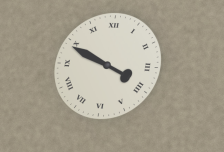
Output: 3h49
